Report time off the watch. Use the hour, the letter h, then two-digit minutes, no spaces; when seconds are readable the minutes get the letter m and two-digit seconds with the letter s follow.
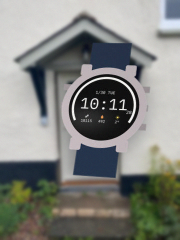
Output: 10h11
